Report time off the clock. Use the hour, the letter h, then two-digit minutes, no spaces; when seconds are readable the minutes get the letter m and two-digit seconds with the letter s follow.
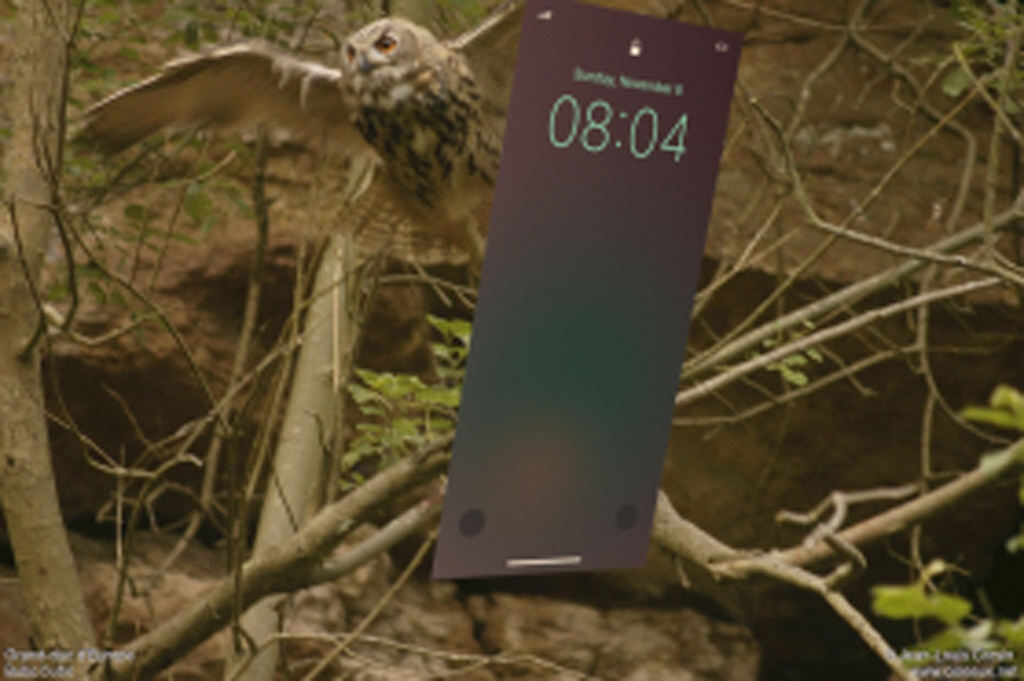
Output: 8h04
